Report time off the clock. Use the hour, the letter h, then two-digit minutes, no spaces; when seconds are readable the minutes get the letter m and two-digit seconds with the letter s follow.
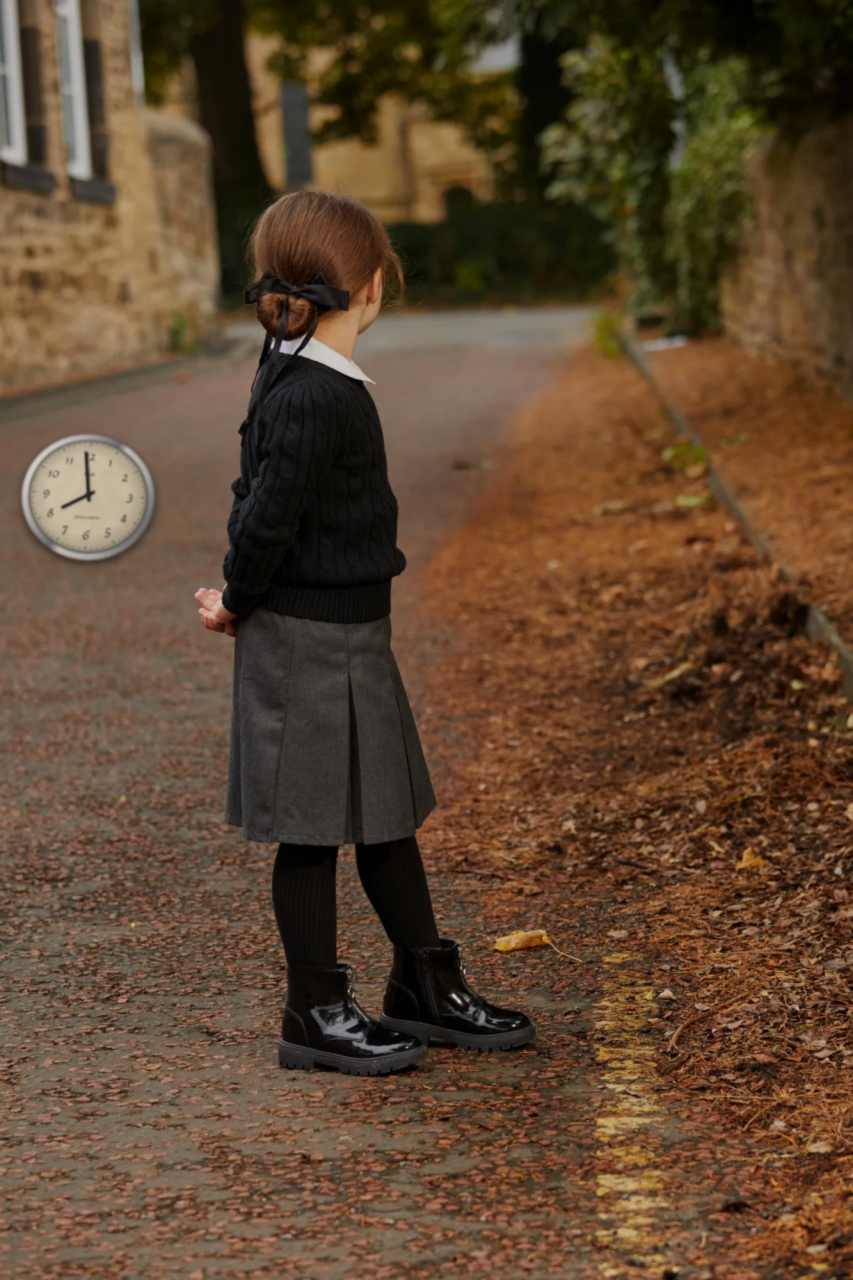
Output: 7h59
